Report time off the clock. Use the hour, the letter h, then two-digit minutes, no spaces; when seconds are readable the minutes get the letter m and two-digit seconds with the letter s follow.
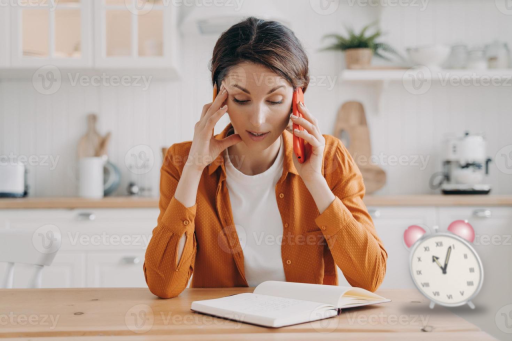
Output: 11h04
